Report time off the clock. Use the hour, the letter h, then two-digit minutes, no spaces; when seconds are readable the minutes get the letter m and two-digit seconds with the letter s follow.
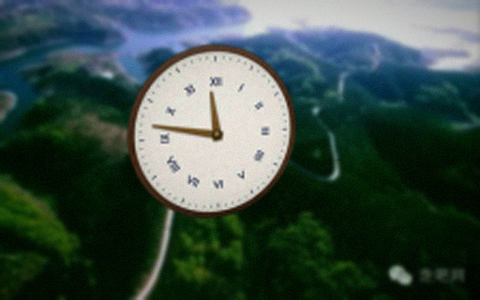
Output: 11h47
